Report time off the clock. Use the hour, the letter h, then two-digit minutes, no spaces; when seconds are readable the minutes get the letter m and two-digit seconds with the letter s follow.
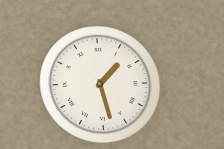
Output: 1h28
